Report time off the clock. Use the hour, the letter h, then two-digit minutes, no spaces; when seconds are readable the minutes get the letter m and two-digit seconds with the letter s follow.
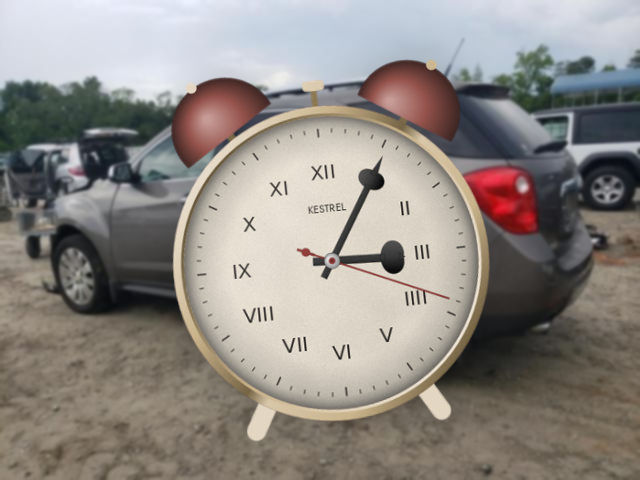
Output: 3h05m19s
